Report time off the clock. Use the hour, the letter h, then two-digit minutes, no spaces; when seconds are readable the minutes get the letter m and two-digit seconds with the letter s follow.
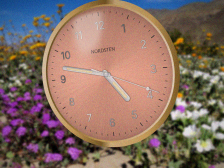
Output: 4h47m19s
